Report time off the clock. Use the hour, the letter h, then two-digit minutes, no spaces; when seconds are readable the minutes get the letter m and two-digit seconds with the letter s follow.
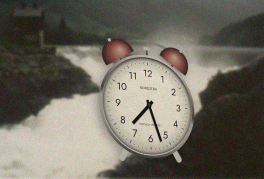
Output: 7h27
